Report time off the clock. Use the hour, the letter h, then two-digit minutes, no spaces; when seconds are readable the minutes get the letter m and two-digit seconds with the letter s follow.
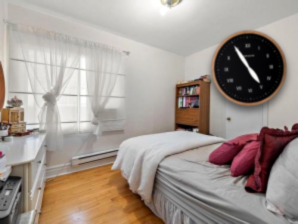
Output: 4h55
